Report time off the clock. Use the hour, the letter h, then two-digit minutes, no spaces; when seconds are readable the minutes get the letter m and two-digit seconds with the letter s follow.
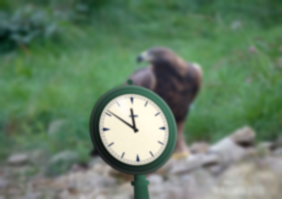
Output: 11h51
